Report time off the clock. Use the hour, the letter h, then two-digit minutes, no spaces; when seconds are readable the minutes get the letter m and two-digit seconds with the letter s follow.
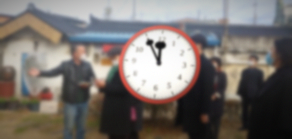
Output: 11h55
